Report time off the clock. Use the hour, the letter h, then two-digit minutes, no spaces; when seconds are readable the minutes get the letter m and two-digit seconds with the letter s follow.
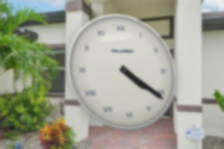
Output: 4h21
